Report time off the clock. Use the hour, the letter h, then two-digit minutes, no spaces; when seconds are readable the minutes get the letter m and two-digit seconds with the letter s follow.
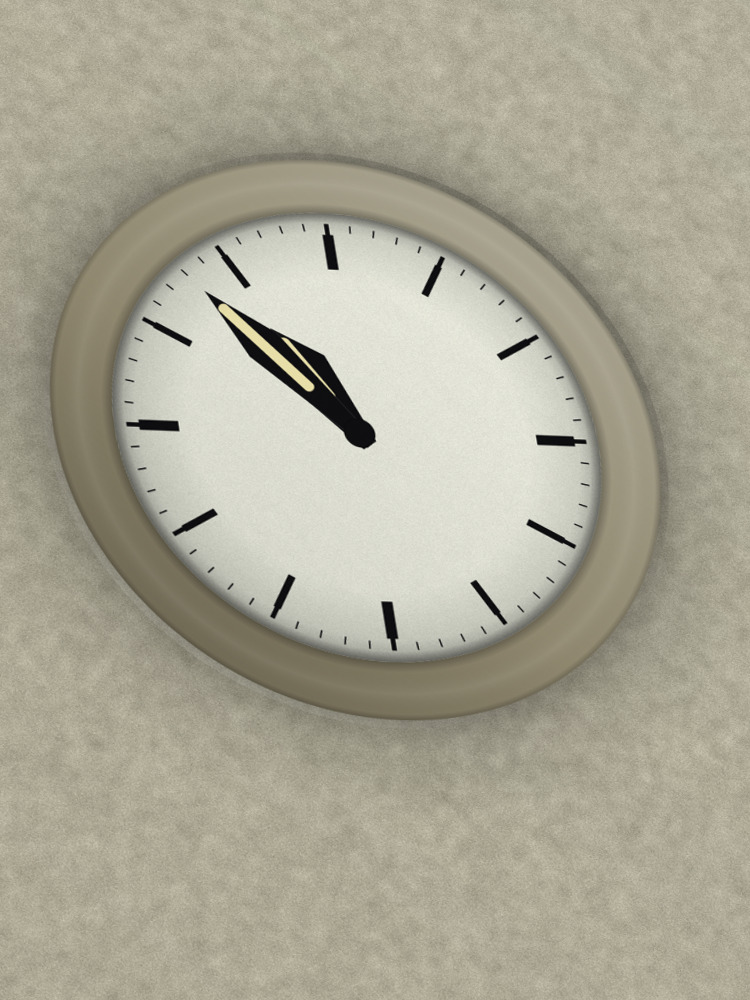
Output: 10h53
